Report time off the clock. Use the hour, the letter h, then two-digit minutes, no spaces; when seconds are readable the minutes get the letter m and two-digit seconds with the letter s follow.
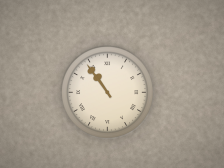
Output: 10h54
